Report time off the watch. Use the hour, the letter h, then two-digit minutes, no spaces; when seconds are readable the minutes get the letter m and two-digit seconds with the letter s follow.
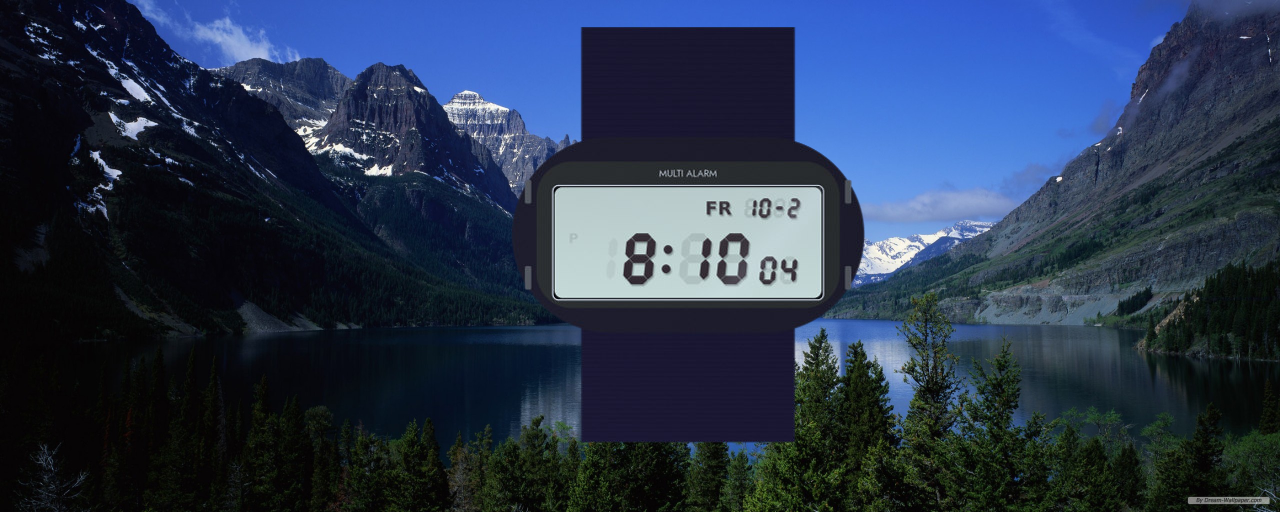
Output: 8h10m04s
